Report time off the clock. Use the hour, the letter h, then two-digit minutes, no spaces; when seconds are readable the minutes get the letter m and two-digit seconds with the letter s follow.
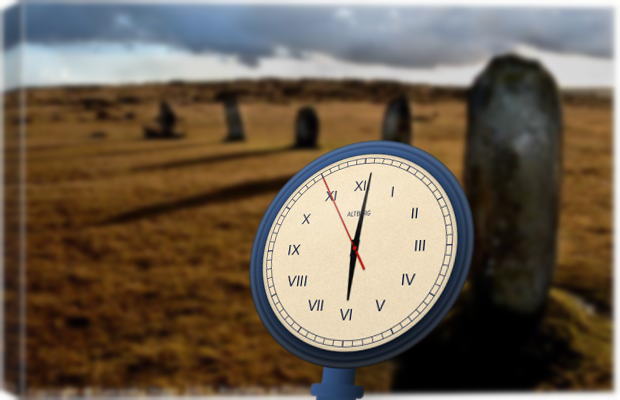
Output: 6h00m55s
